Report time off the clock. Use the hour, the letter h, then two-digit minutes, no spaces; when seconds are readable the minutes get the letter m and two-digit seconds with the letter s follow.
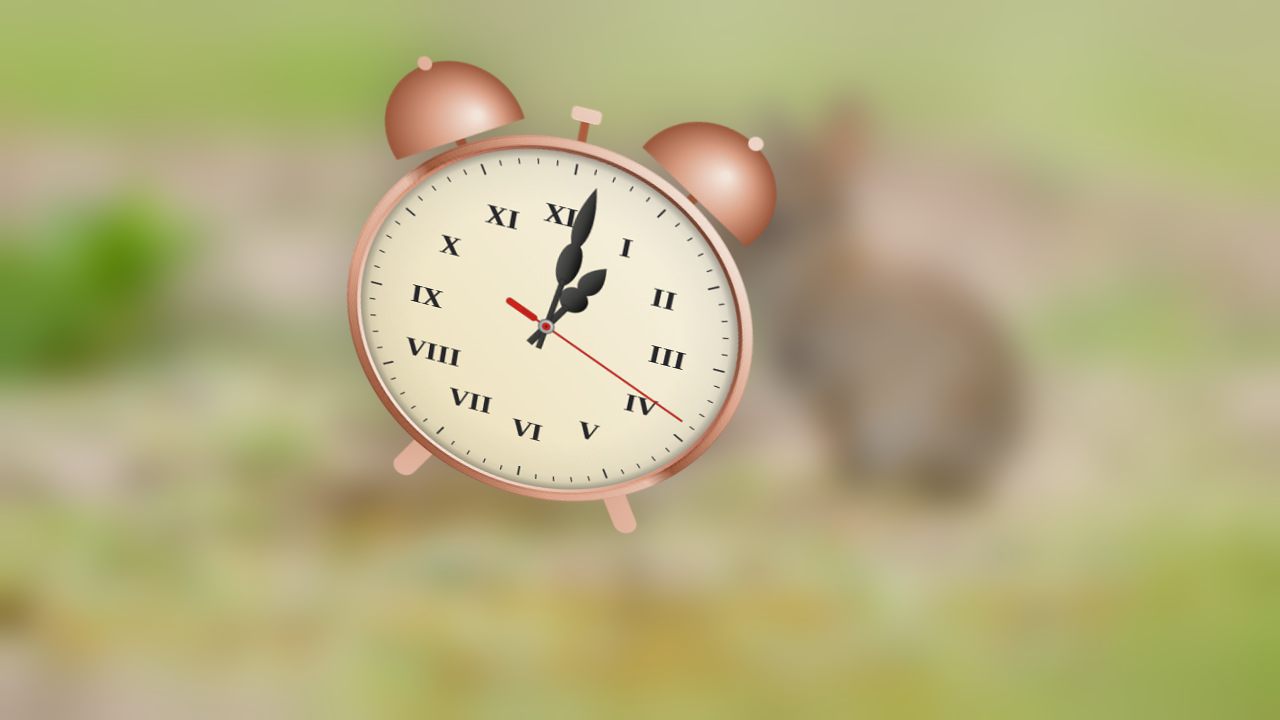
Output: 1h01m19s
